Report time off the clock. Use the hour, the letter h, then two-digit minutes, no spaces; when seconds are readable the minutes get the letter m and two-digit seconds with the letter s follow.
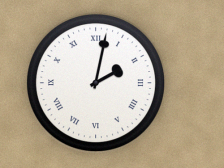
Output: 2h02
